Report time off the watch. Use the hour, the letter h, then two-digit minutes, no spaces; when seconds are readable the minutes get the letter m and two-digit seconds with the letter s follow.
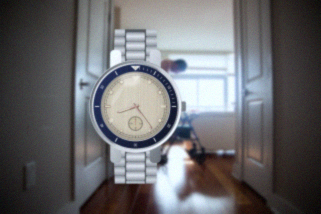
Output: 8h24
